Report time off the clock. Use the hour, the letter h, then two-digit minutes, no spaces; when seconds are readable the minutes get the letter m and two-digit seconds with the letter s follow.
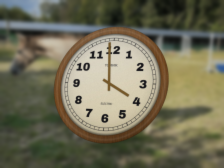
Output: 3h59
